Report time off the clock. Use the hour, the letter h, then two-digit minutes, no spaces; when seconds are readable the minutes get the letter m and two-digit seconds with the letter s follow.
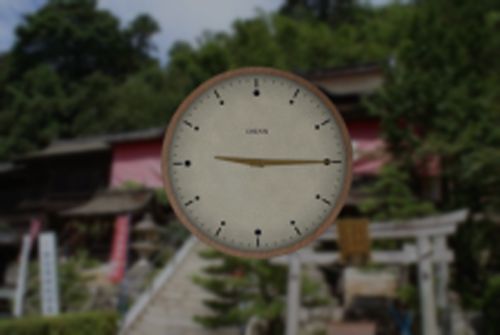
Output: 9h15
